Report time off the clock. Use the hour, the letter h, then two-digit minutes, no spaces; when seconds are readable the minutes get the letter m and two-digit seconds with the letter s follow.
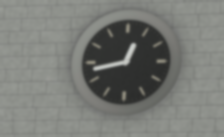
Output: 12h43
